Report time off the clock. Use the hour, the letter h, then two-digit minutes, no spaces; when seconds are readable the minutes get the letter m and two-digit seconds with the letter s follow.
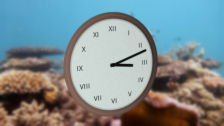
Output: 3h12
